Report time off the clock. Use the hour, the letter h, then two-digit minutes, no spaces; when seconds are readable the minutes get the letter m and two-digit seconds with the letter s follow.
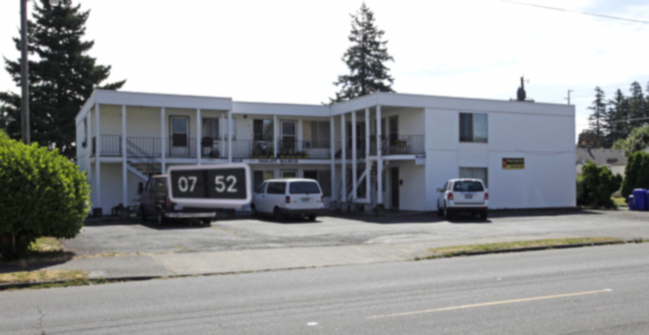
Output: 7h52
